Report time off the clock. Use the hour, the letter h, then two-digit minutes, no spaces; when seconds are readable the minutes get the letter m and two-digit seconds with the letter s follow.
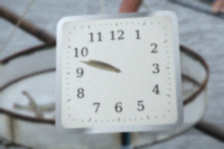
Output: 9h48
